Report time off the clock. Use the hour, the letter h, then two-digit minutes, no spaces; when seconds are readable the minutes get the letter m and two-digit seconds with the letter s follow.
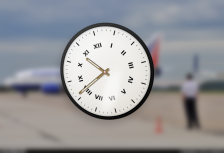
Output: 10h41
